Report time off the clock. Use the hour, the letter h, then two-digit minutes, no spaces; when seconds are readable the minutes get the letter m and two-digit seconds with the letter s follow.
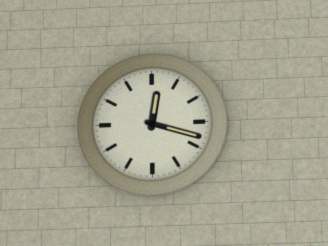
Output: 12h18
